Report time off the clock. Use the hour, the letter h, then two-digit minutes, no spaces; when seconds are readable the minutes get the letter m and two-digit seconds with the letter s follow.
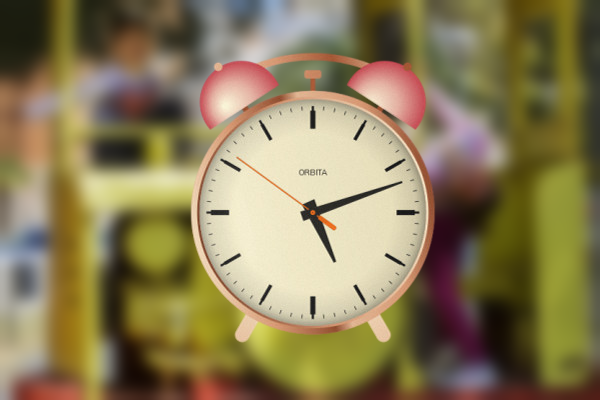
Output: 5h11m51s
